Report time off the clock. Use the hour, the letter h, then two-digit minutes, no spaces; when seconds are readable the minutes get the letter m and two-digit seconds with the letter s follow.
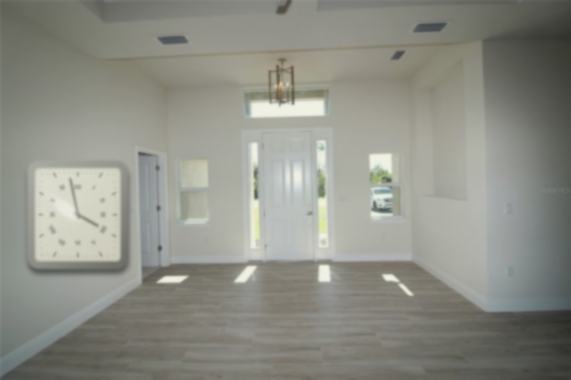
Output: 3h58
